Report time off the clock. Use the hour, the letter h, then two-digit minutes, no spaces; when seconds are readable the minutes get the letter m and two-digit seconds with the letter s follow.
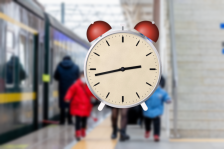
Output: 2h43
